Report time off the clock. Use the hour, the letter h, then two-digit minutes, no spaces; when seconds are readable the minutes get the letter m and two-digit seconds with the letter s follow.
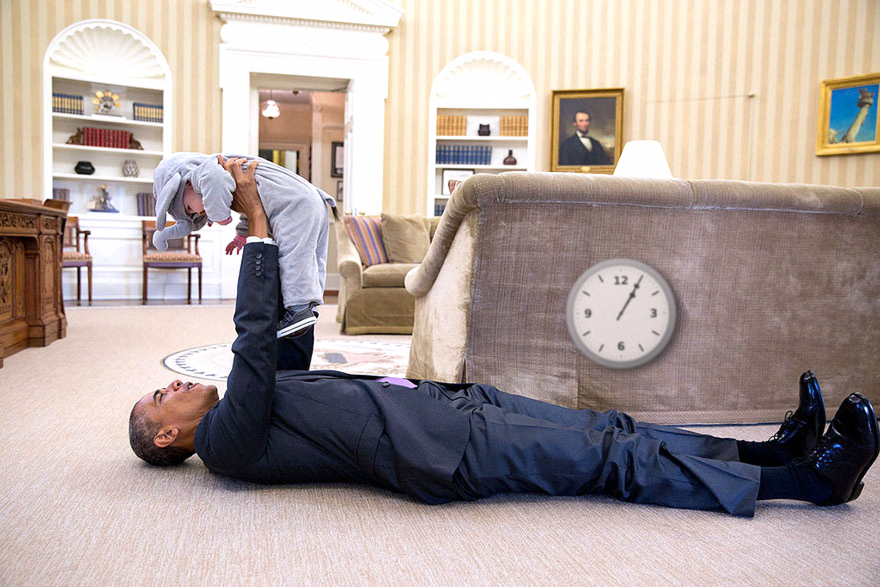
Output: 1h05
